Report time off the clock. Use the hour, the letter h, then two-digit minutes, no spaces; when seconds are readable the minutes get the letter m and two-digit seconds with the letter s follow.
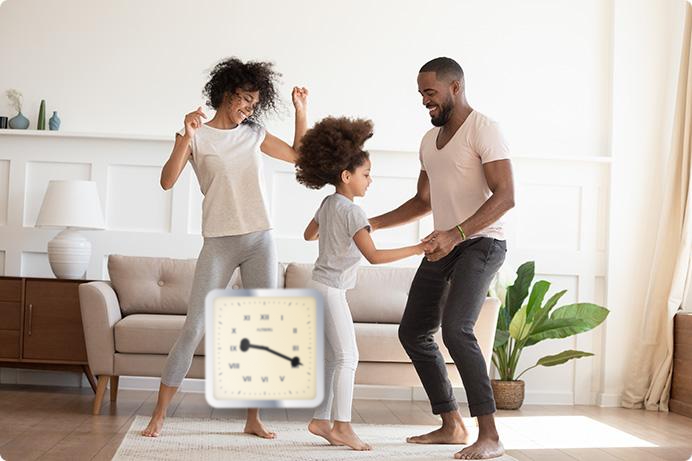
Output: 9h19
